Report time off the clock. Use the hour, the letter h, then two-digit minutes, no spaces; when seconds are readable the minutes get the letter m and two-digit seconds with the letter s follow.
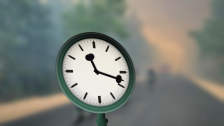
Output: 11h18
